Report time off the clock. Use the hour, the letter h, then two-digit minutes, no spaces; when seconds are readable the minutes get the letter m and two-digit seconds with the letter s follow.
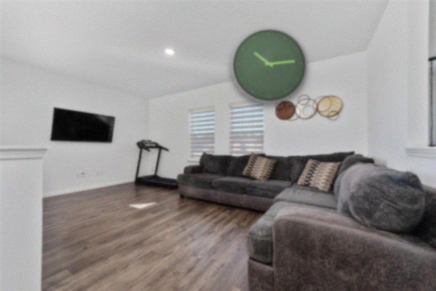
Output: 10h14
